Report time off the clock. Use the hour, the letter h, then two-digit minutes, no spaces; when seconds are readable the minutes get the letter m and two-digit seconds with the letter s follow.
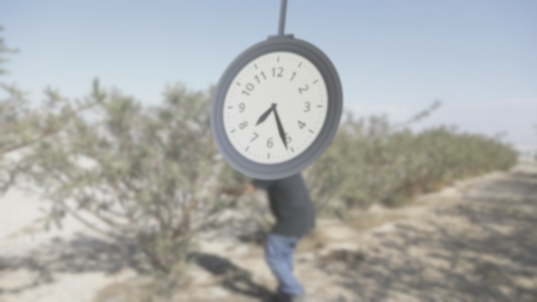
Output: 7h26
